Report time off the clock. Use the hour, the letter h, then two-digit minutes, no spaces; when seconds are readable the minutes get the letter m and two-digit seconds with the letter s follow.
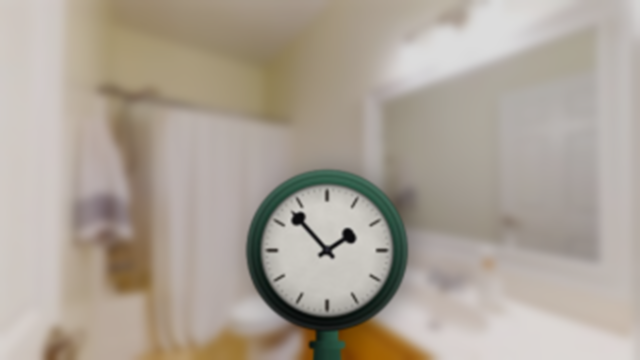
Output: 1h53
